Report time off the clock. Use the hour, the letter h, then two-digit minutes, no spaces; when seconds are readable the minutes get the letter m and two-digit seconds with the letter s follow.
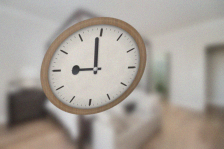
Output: 8h59
